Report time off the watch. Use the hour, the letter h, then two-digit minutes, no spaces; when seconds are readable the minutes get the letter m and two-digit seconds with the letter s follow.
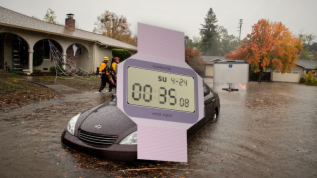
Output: 0h35
